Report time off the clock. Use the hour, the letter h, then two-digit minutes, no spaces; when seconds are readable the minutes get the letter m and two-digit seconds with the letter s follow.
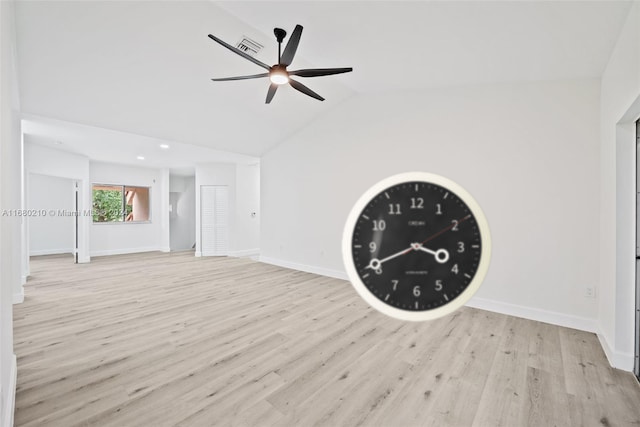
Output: 3h41m10s
